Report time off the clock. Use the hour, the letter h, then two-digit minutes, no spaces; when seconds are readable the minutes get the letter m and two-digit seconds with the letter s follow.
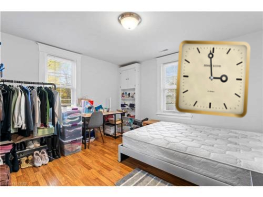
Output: 2h59
